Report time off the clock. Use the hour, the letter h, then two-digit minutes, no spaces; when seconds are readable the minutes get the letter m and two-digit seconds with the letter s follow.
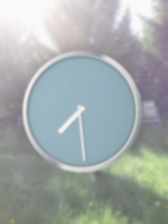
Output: 7h29
